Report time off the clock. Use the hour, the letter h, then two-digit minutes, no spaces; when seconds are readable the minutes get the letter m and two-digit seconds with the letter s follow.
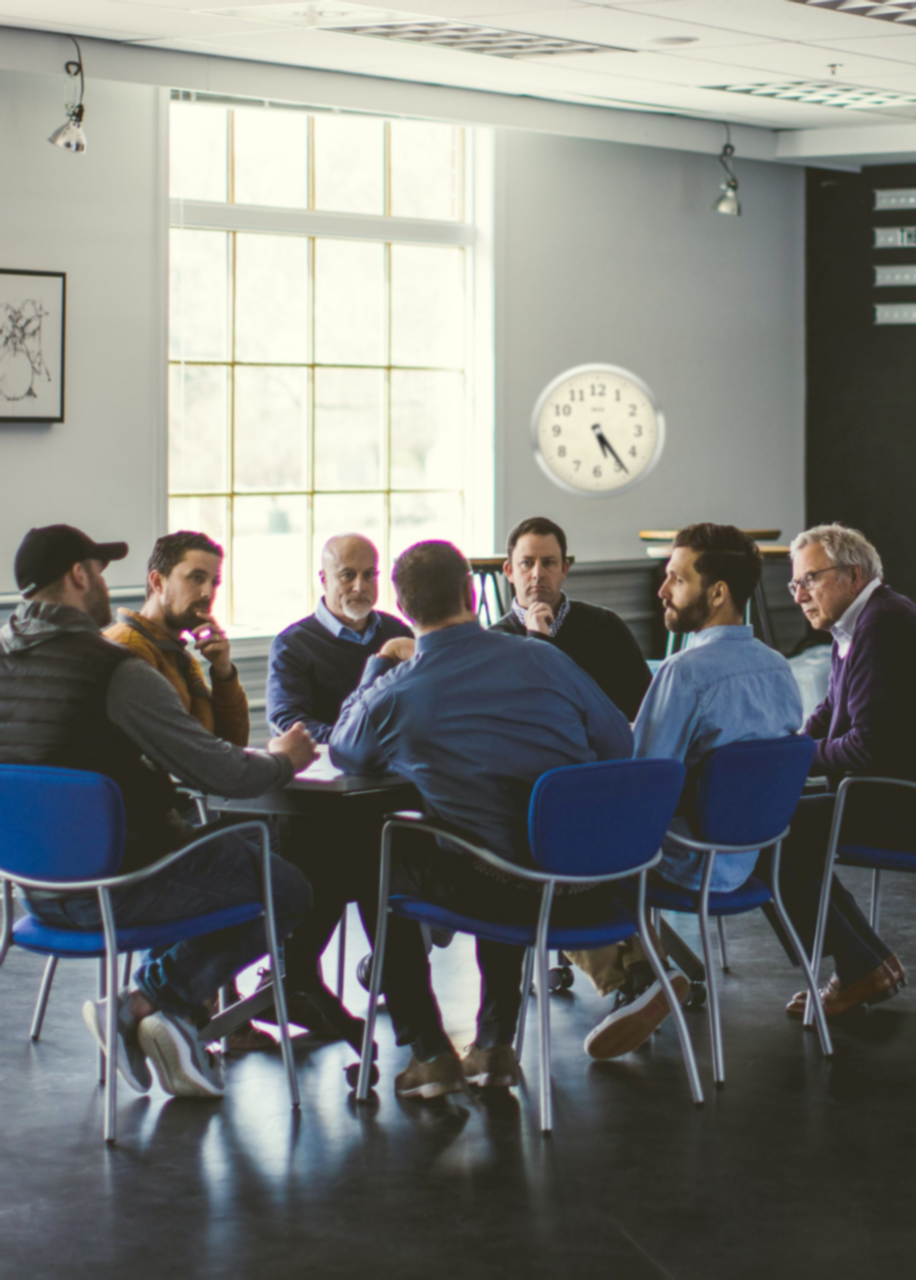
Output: 5h24
